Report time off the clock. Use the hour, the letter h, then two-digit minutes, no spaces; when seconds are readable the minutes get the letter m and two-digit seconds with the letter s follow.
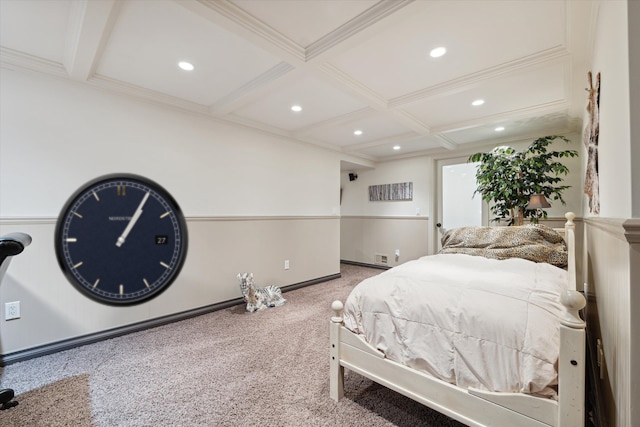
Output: 1h05
